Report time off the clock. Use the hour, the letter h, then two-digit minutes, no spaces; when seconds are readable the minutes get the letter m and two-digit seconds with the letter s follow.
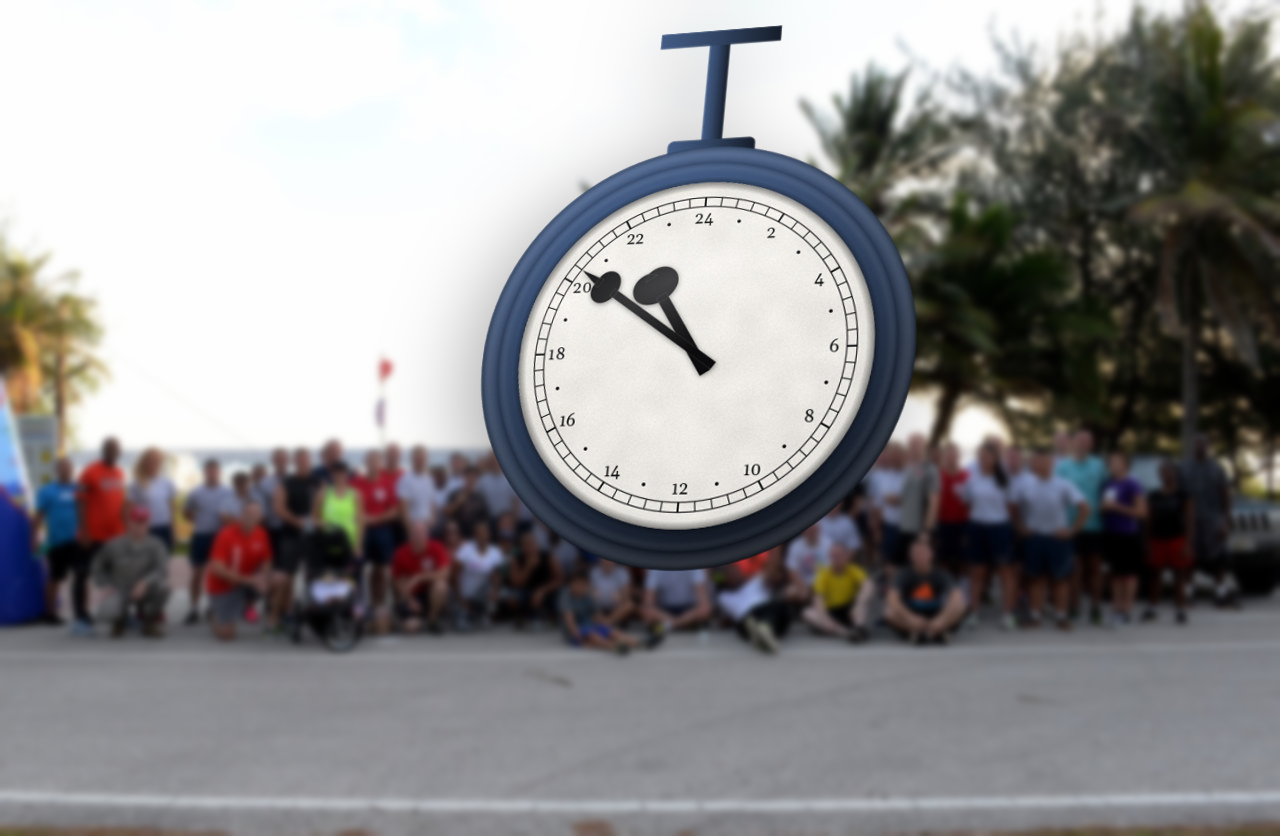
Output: 21h51
